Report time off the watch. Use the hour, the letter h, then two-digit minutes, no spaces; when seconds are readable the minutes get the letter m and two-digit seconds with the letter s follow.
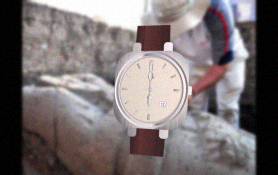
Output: 6h00
